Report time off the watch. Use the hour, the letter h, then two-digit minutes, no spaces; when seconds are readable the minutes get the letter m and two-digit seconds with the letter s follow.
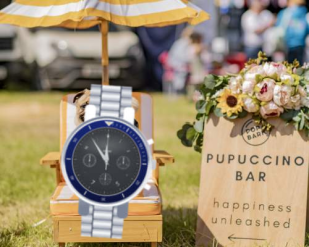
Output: 11h54
